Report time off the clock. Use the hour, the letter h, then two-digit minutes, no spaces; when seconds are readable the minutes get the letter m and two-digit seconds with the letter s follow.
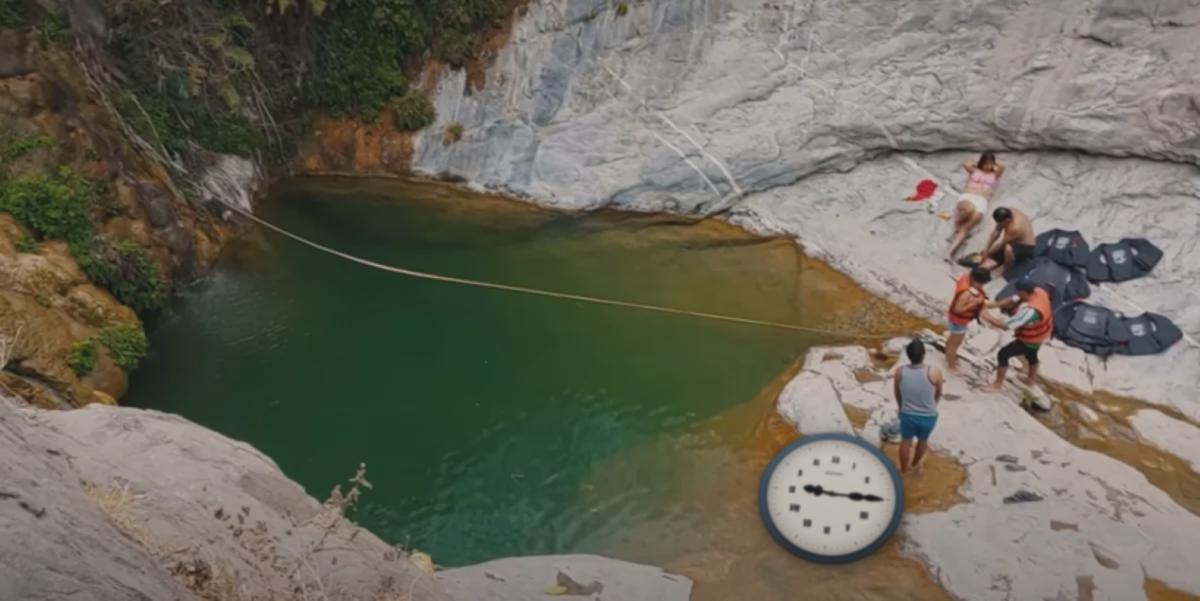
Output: 9h15
